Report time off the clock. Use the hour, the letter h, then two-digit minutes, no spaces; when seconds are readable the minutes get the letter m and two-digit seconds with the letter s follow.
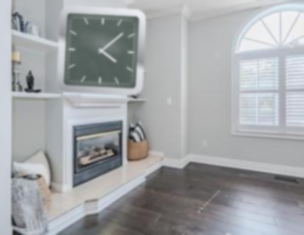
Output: 4h08
